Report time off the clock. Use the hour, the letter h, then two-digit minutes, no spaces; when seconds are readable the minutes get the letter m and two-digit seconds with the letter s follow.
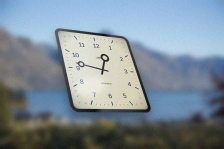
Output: 12h47
